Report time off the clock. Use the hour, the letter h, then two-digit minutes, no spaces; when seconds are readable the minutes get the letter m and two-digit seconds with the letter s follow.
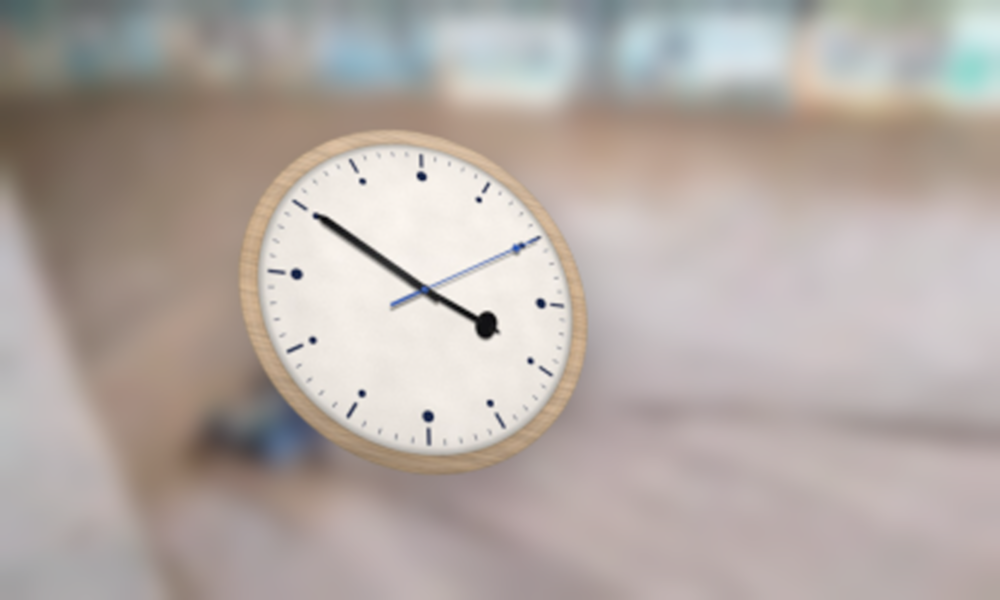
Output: 3h50m10s
